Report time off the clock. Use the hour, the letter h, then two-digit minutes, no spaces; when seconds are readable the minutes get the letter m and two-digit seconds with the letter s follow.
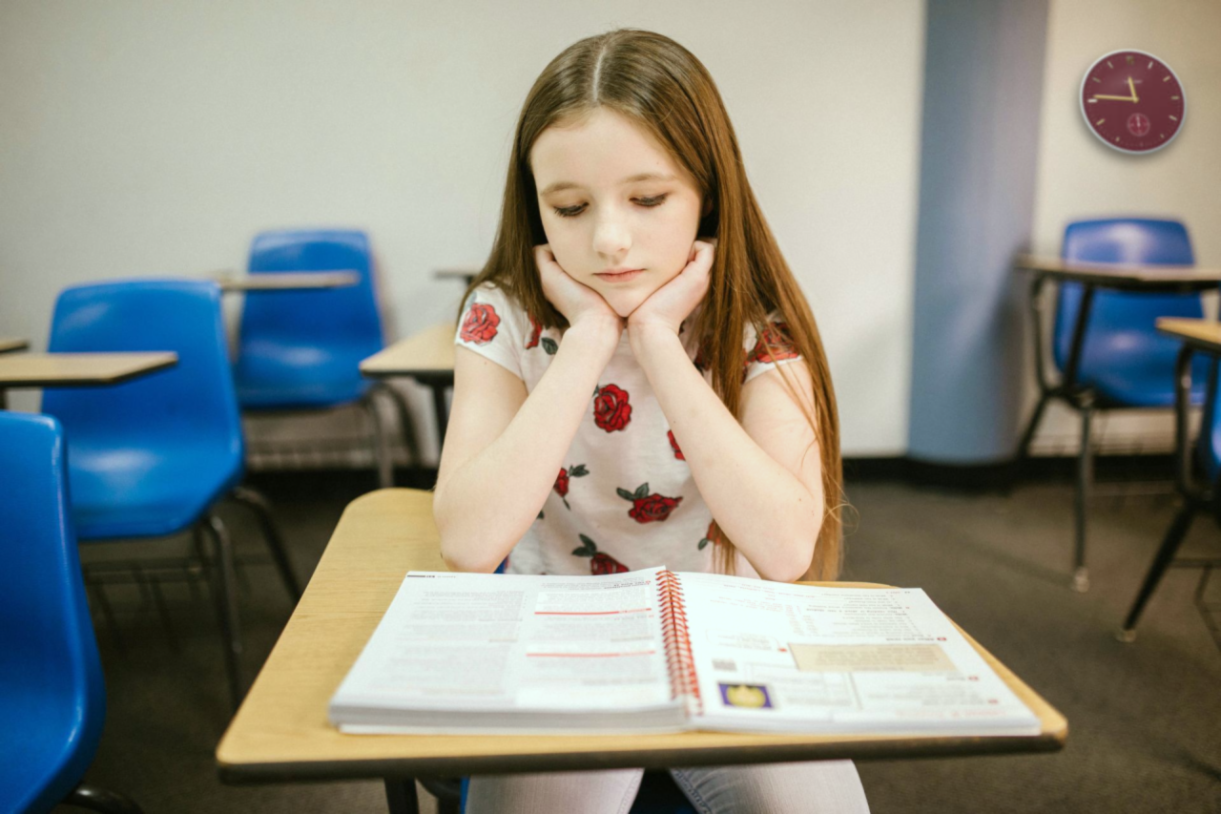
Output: 11h46
